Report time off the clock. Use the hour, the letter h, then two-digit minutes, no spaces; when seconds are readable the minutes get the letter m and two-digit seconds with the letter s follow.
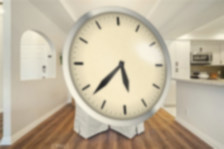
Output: 5h38
